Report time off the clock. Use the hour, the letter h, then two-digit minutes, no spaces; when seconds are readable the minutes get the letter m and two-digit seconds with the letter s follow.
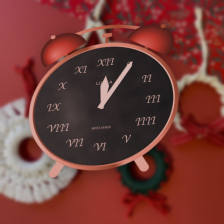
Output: 12h05
